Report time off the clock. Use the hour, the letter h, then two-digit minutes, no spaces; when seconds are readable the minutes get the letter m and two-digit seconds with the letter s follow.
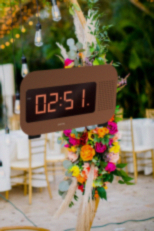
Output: 2h51
